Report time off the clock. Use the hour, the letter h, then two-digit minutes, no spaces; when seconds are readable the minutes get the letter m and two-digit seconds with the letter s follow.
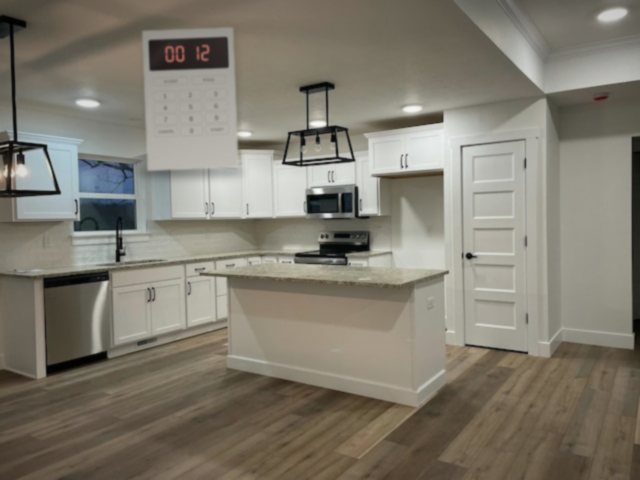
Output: 0h12
